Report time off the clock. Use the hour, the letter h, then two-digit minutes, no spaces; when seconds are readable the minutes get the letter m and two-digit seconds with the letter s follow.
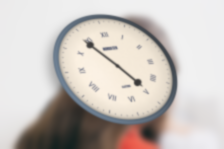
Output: 4h54
